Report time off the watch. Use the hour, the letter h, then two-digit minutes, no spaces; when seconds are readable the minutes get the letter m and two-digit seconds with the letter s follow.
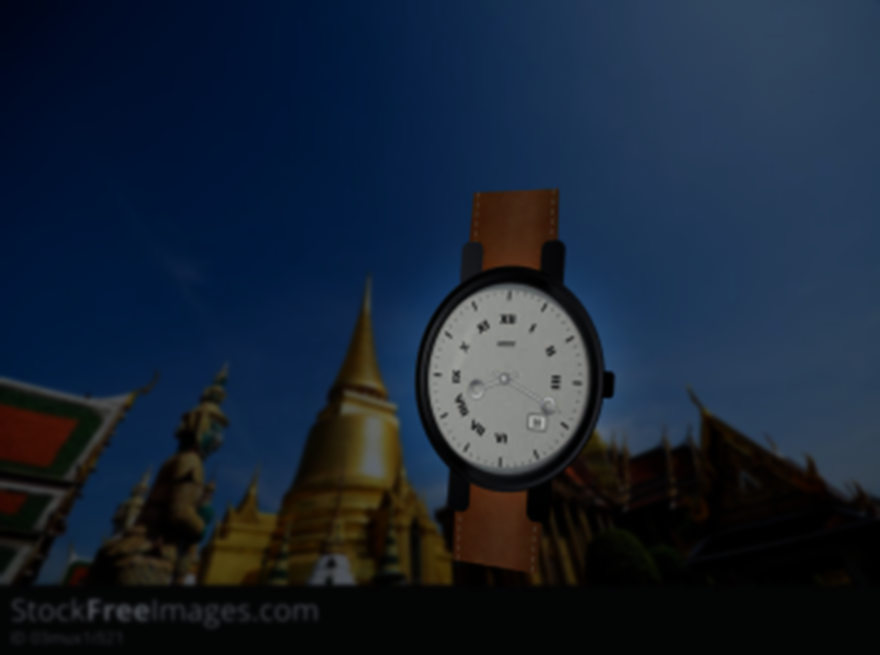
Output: 8h19
